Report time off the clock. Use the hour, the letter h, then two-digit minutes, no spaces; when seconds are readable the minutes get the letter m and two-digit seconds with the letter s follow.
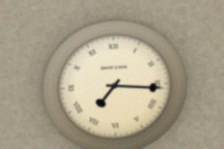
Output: 7h16
